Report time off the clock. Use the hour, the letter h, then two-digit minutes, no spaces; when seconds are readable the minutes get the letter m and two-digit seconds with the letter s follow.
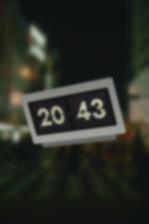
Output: 20h43
